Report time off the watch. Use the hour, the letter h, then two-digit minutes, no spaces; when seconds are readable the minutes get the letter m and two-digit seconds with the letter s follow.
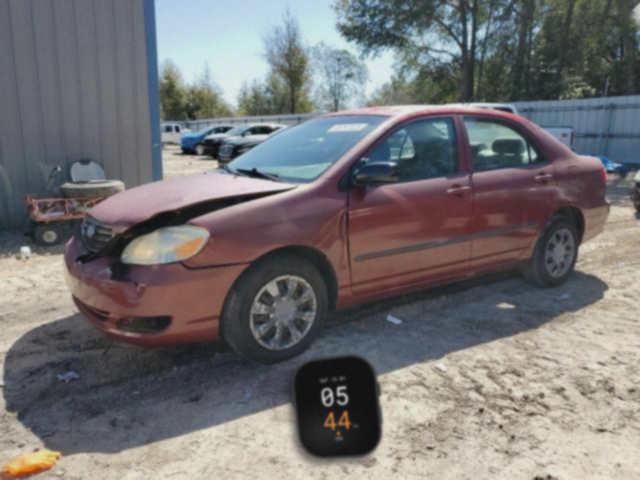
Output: 5h44
